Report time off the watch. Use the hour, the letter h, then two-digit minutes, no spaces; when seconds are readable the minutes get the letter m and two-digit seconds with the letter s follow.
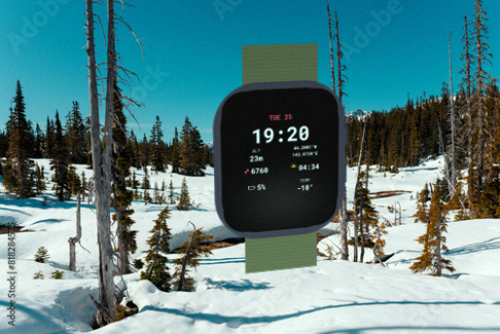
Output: 19h20
